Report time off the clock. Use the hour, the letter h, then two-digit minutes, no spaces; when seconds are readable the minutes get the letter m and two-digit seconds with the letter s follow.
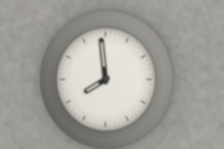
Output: 7h59
